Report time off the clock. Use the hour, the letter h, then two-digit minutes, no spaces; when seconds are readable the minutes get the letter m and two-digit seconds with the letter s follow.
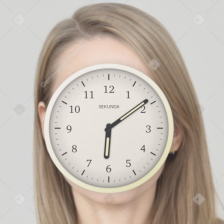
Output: 6h09
